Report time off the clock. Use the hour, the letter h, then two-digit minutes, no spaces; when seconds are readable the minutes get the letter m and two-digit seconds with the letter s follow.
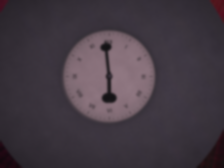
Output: 5h59
